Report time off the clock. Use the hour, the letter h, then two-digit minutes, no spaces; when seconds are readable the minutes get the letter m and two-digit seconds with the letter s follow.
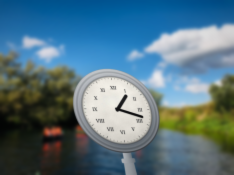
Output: 1h18
